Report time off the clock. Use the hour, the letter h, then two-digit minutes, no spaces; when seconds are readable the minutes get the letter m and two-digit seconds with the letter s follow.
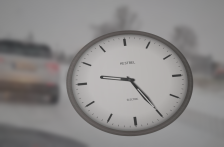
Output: 9h25
